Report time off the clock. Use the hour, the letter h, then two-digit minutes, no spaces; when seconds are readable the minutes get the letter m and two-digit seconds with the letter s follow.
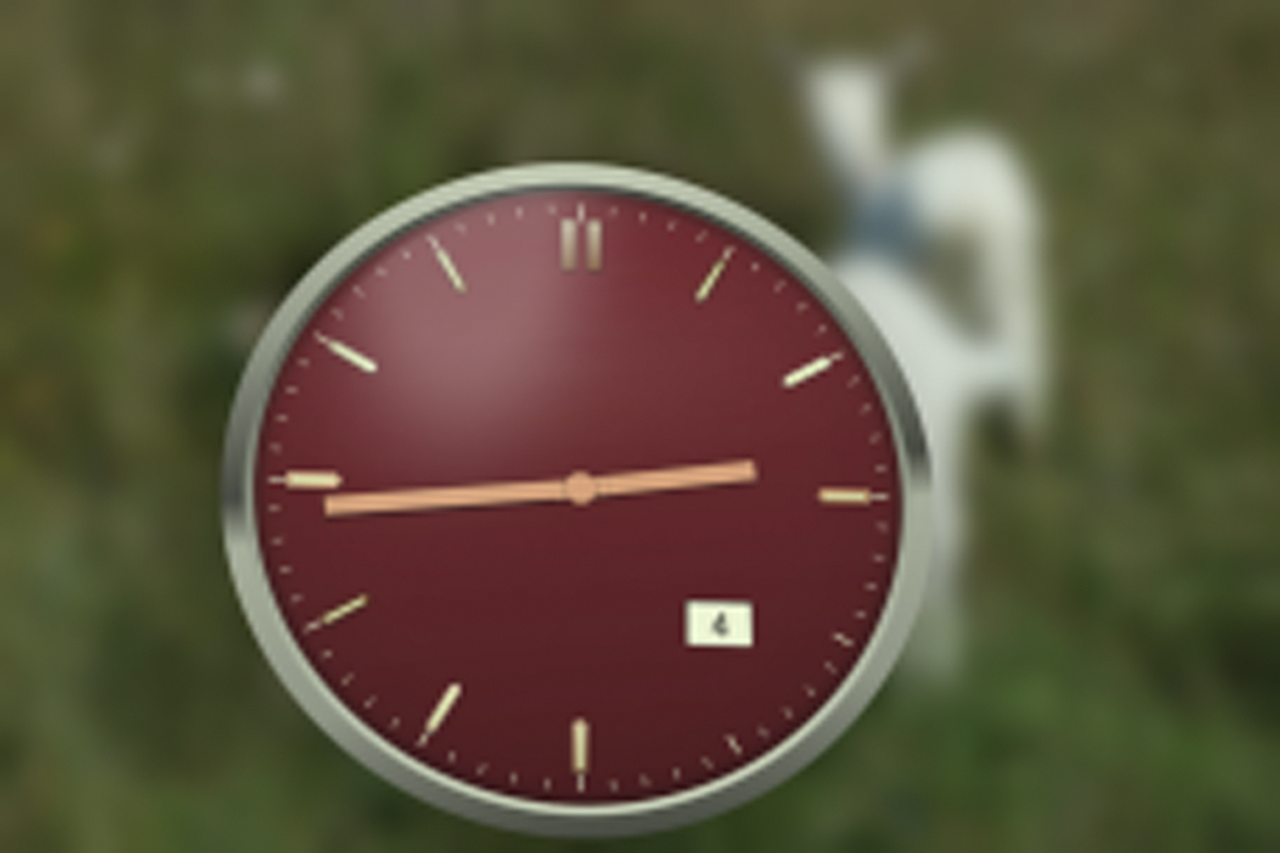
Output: 2h44
